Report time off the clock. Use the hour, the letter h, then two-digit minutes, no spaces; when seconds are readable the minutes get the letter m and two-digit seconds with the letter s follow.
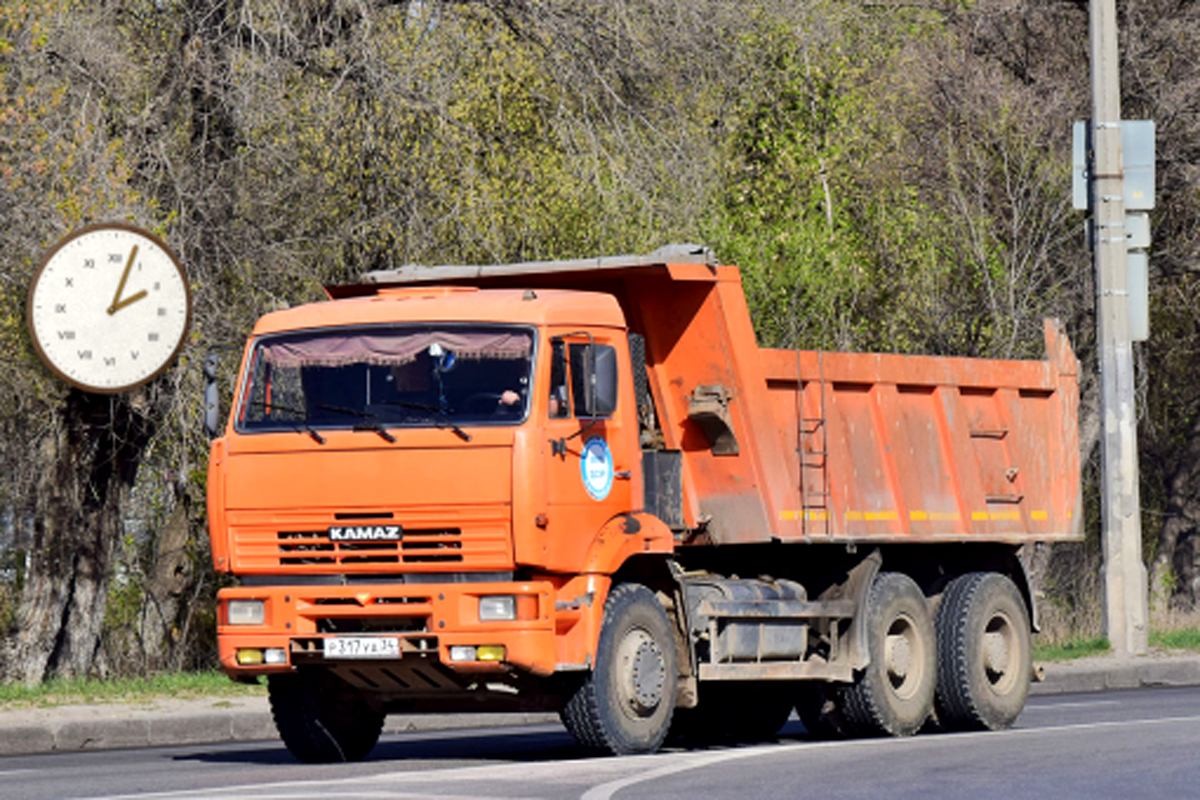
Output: 2h03
